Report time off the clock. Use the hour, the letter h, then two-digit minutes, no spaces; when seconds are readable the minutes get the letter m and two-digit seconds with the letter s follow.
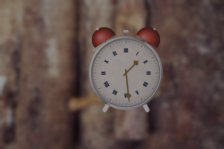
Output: 1h29
